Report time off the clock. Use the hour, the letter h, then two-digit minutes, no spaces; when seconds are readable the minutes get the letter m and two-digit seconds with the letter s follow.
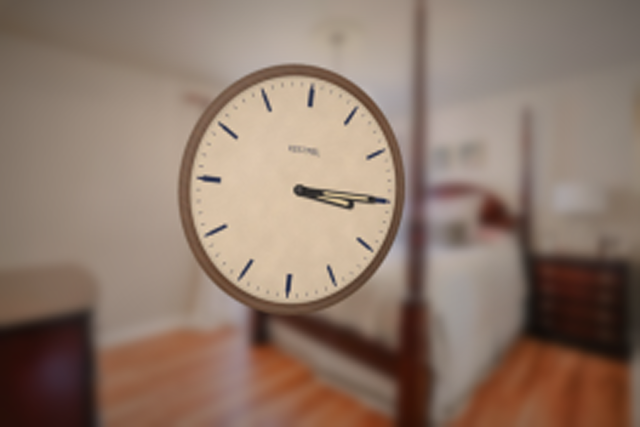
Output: 3h15
